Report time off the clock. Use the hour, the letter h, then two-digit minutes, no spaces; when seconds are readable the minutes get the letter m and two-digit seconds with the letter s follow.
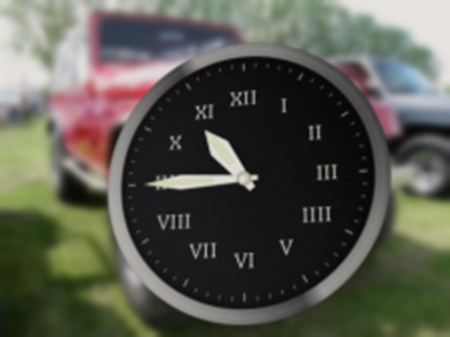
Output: 10h45
